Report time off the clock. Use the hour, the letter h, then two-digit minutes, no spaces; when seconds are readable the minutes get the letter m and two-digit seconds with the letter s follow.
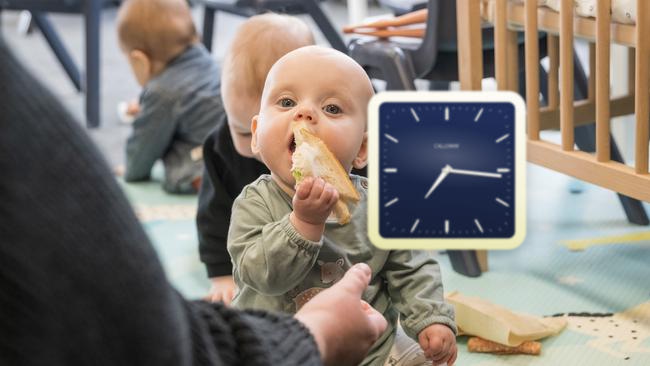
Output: 7h16
